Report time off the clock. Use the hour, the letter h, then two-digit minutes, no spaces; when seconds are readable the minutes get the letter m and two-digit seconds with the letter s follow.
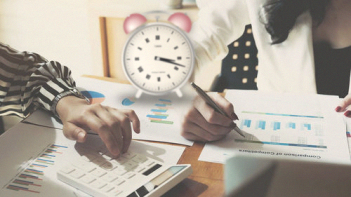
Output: 3h18
